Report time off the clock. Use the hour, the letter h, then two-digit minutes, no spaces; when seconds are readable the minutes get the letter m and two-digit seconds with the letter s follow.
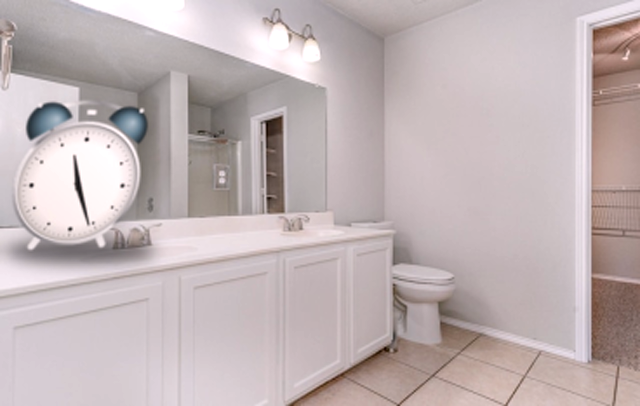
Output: 11h26
